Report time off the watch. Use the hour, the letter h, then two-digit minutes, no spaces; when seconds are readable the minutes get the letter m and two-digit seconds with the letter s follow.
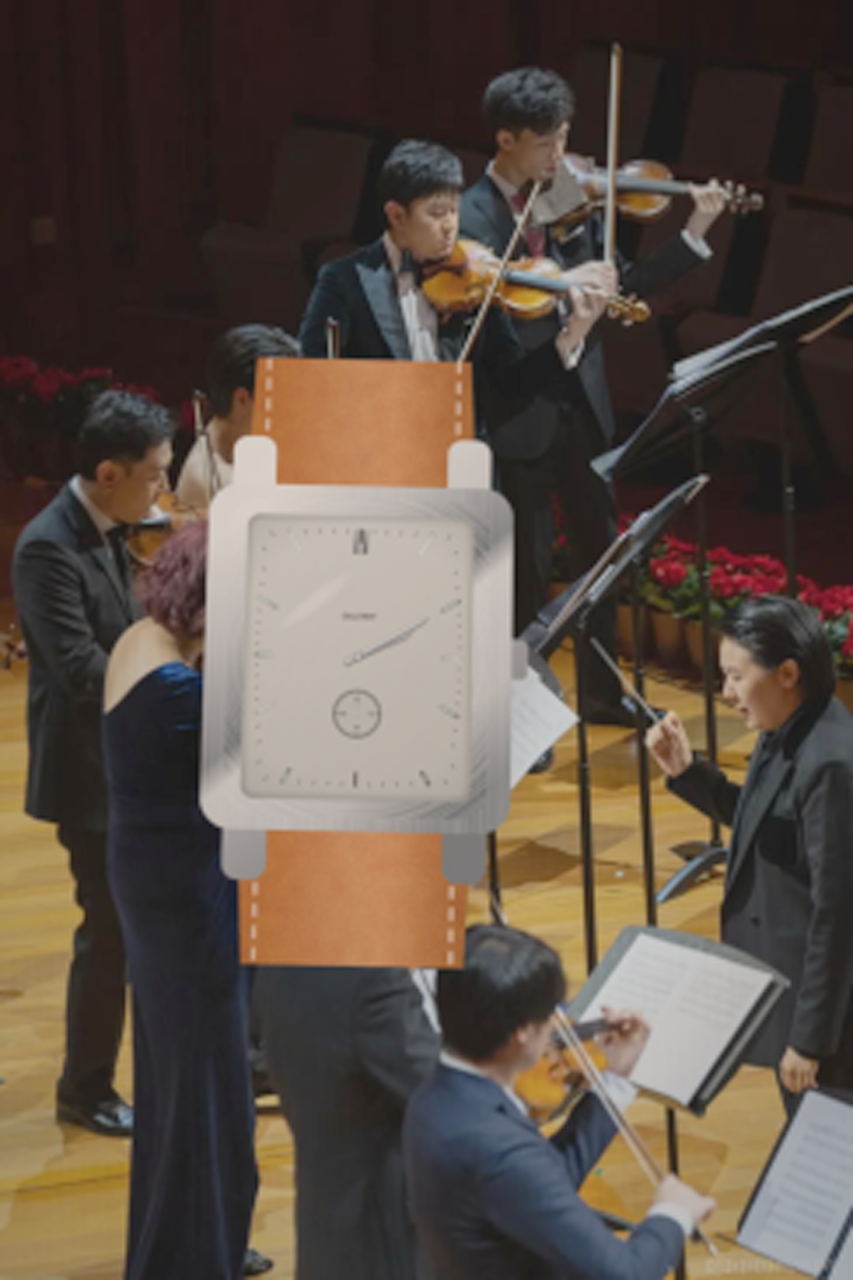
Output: 2h10
